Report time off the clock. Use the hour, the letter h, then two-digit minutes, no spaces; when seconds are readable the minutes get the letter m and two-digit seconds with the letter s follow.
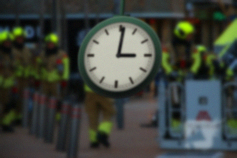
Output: 3h01
